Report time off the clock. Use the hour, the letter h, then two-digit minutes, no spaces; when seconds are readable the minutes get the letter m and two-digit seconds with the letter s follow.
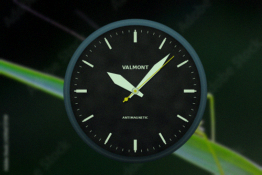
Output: 10h07m08s
